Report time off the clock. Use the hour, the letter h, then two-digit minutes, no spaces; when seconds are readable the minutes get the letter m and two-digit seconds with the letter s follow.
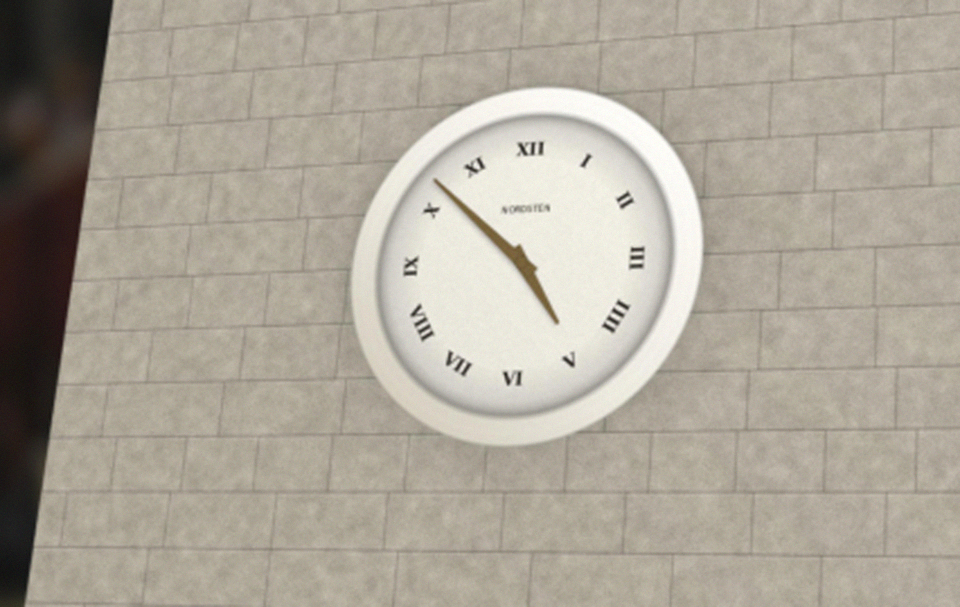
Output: 4h52
